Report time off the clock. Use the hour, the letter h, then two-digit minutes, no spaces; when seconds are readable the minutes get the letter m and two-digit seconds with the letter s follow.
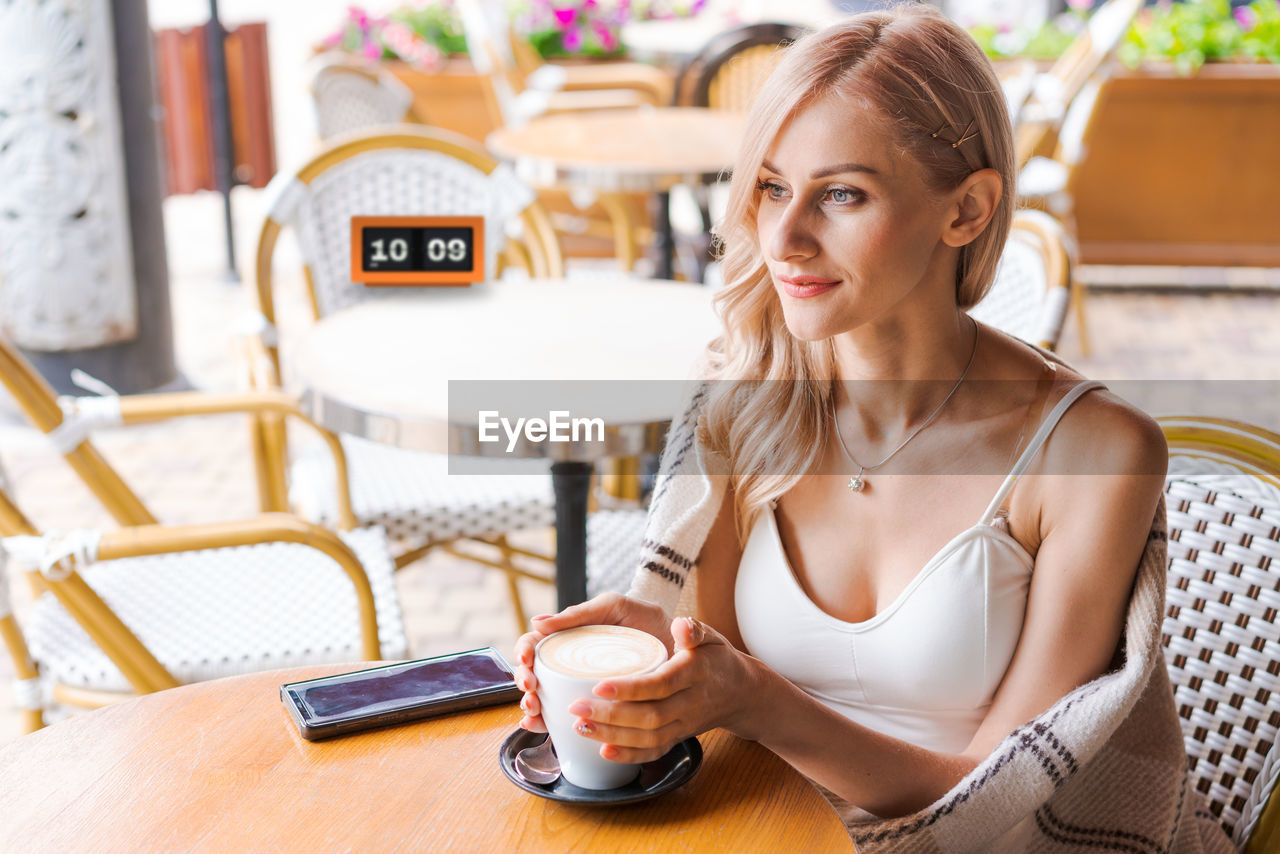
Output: 10h09
